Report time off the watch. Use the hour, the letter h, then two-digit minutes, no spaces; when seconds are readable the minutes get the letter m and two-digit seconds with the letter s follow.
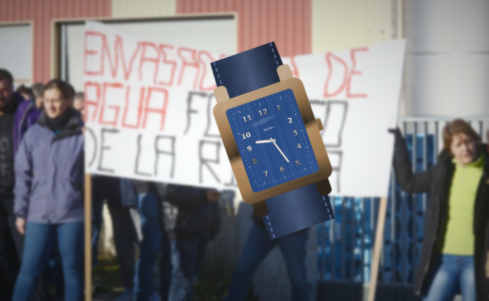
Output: 9h27
